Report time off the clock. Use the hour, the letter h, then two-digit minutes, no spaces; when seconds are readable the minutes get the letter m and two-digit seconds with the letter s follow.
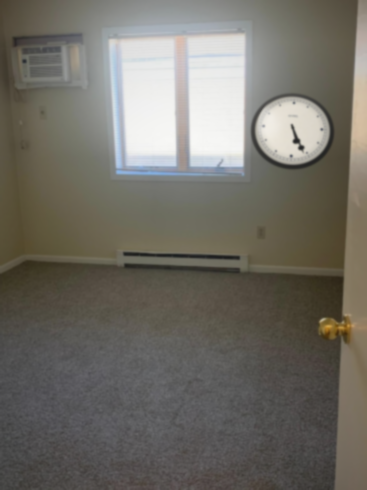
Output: 5h26
